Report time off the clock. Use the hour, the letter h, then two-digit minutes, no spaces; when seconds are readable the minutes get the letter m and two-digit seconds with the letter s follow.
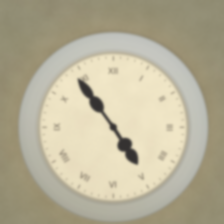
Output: 4h54
